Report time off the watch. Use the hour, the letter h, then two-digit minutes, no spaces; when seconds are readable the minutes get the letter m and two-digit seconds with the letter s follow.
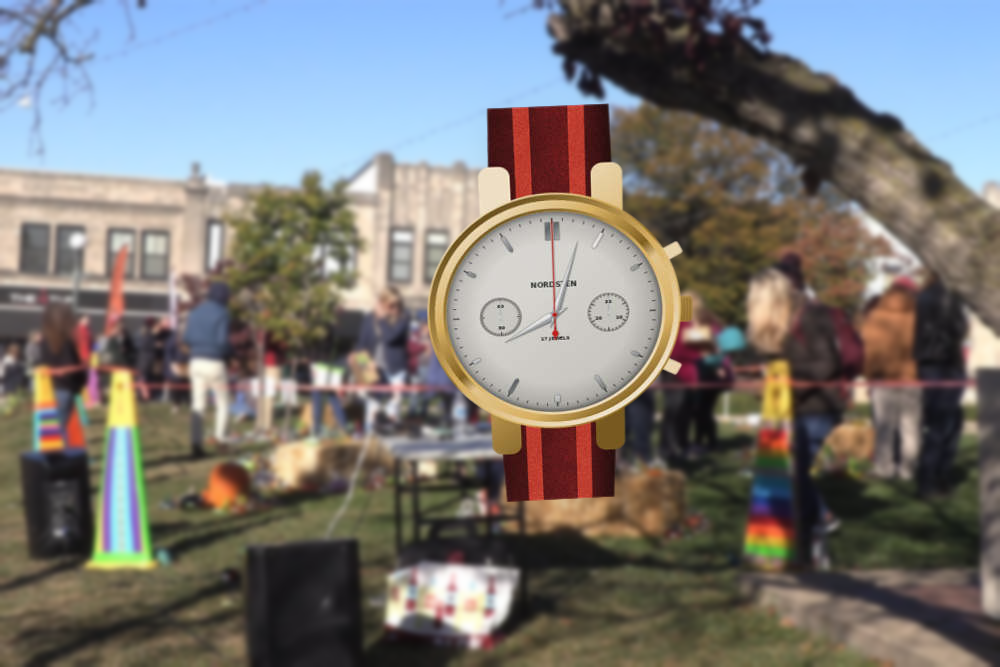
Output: 8h03
